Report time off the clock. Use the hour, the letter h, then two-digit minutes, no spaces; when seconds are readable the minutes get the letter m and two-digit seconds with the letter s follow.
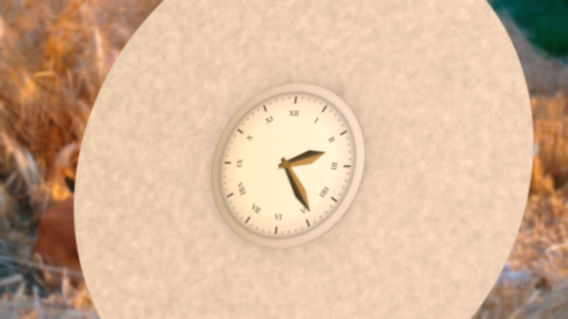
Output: 2h24
